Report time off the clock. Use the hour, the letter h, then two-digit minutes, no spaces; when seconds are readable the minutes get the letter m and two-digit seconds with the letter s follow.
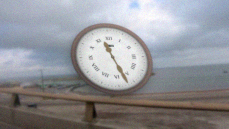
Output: 11h27
